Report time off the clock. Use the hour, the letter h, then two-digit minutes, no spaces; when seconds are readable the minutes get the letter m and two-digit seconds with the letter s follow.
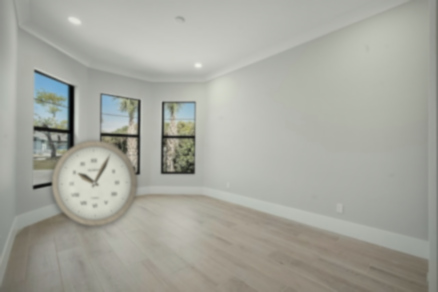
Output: 10h05
